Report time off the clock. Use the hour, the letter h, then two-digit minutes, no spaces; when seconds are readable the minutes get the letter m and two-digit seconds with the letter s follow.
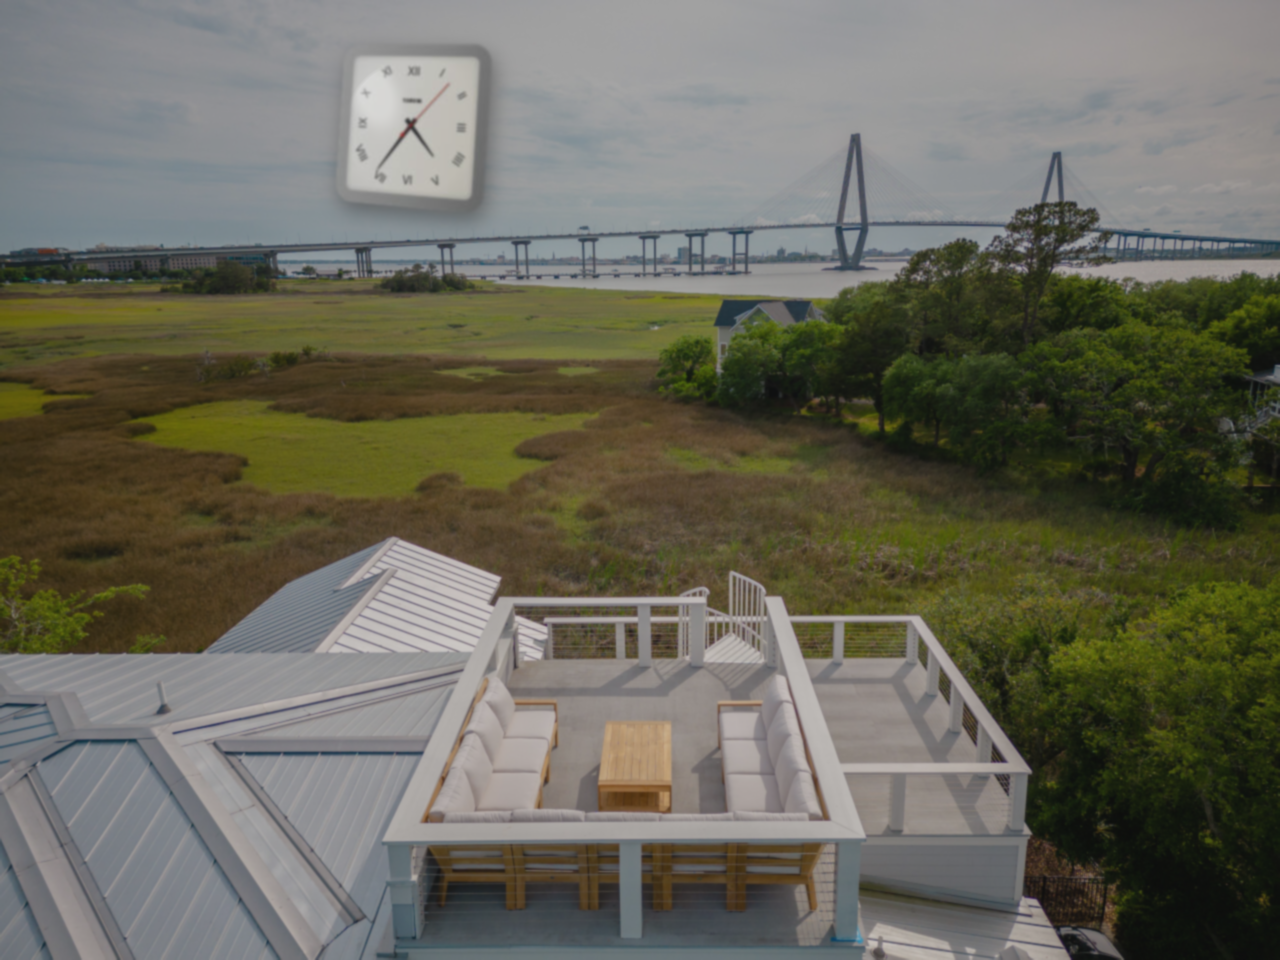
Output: 4h36m07s
